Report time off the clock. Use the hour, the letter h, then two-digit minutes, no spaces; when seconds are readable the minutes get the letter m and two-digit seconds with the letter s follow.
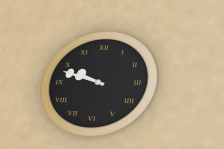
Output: 9h48
